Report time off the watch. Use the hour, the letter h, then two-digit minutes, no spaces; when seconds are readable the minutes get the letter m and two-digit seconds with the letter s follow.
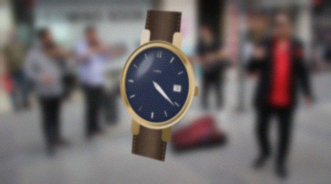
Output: 4h21
